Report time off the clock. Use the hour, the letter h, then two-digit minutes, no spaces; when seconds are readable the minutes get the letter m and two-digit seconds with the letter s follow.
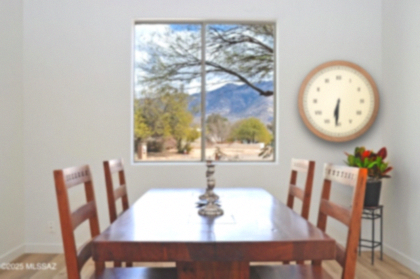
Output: 6h31
